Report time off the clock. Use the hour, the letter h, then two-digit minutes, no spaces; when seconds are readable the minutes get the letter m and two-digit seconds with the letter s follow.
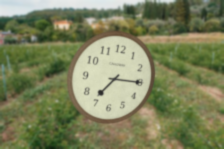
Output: 7h15
